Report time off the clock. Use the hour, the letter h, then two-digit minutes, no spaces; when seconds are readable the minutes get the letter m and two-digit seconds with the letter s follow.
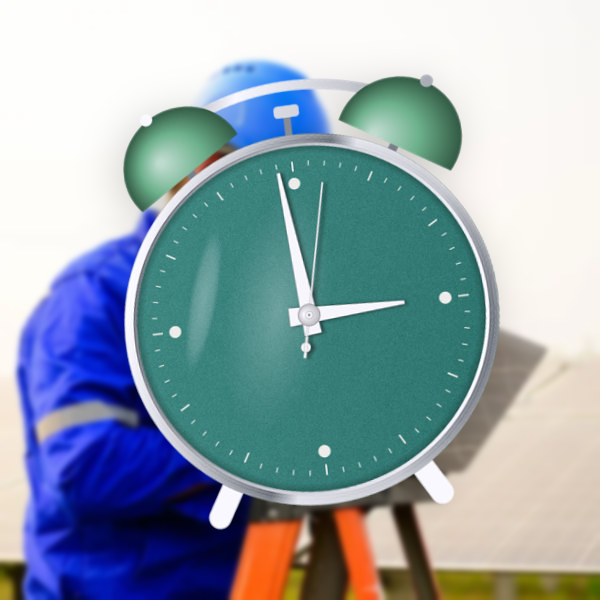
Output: 2h59m02s
